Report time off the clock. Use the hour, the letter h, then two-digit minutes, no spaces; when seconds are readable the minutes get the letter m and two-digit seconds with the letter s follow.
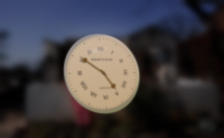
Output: 4h51
